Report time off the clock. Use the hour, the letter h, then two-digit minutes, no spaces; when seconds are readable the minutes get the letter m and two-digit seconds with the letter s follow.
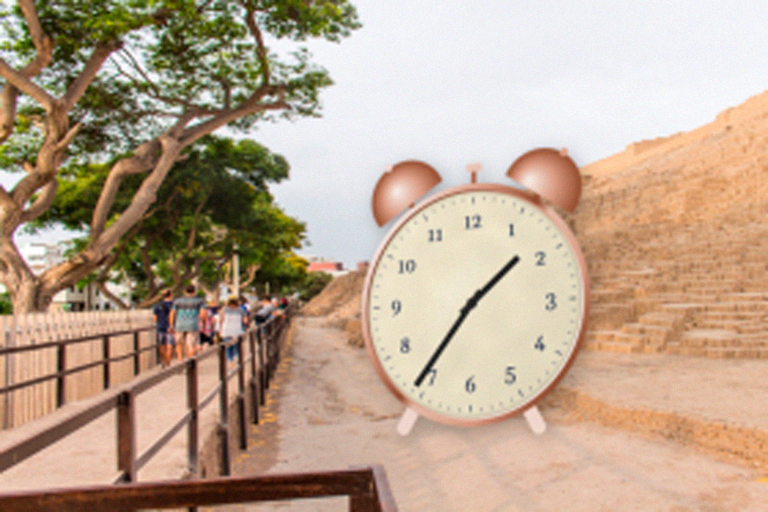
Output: 1h36
